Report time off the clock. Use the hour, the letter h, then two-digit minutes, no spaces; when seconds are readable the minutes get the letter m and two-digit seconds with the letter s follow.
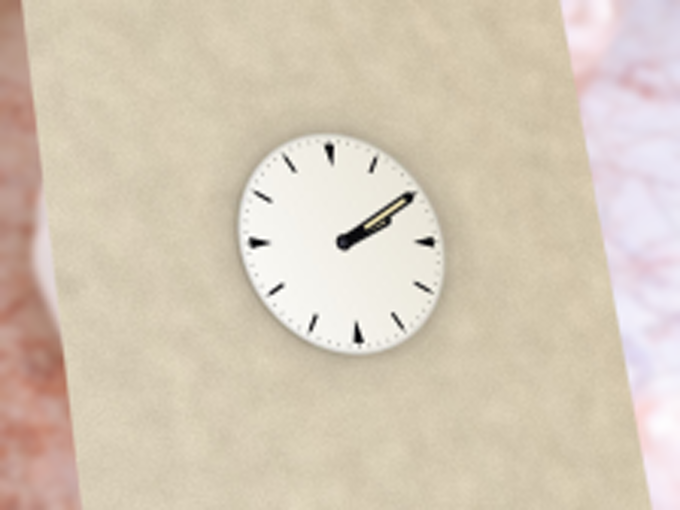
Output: 2h10
